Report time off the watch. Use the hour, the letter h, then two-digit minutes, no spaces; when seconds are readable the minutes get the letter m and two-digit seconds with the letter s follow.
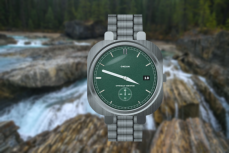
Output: 3h48
